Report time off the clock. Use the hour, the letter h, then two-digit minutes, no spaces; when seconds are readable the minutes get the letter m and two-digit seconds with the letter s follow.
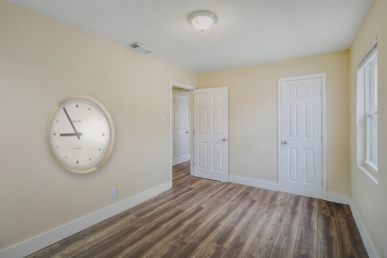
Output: 8h55
